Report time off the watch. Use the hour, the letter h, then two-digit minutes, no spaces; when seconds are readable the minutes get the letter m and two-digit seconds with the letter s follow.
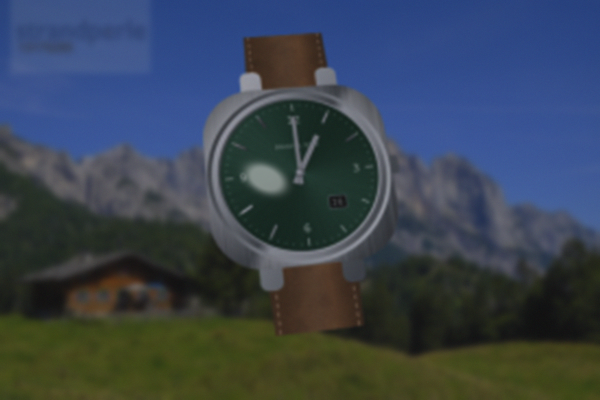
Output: 1h00
